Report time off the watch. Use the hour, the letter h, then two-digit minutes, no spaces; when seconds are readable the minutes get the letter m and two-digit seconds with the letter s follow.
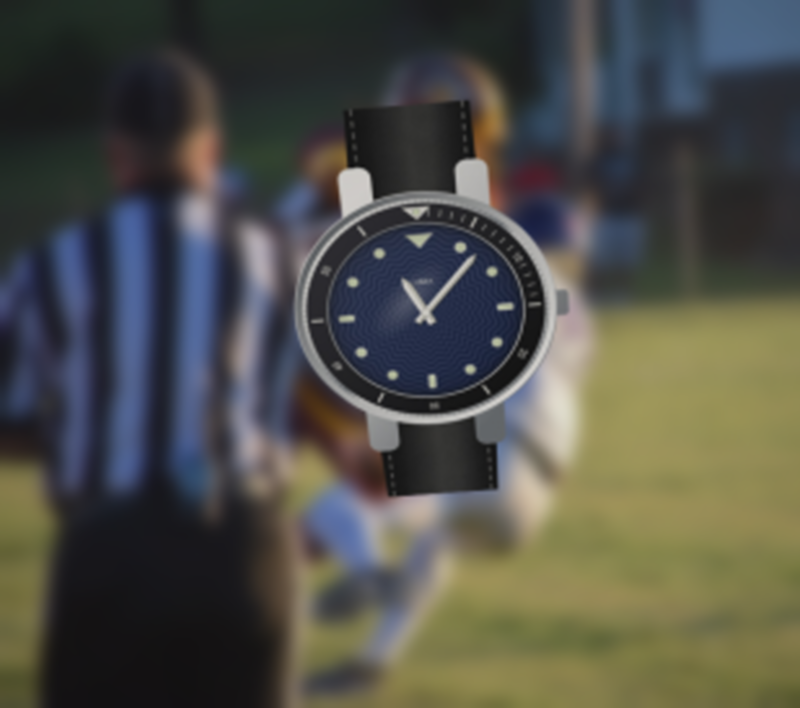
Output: 11h07
